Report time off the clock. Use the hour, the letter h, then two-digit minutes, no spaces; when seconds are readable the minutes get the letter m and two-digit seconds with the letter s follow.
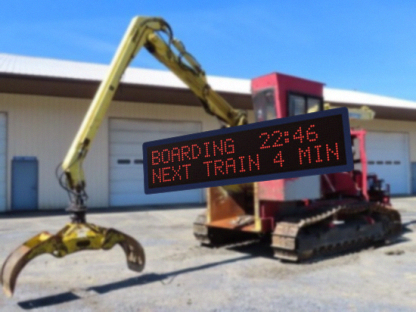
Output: 22h46
